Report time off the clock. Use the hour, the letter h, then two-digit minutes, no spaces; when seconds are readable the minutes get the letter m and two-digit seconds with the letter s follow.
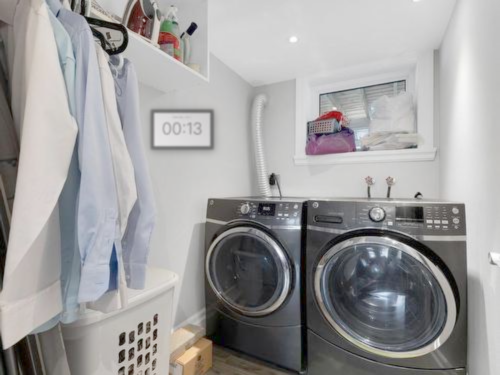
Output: 0h13
